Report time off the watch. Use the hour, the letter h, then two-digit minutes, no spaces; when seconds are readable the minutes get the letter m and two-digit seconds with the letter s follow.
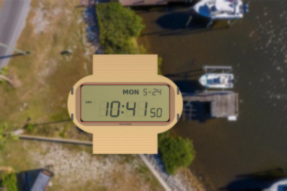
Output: 10h41m50s
